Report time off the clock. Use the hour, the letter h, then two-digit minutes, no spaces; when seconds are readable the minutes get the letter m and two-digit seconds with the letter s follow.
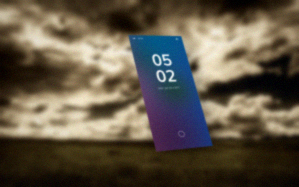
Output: 5h02
